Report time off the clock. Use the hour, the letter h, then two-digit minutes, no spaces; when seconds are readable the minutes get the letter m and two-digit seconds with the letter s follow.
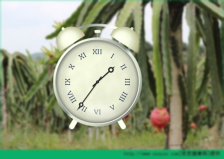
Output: 1h36
